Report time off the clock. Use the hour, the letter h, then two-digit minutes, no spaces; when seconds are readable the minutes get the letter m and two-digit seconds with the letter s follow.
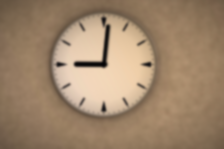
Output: 9h01
